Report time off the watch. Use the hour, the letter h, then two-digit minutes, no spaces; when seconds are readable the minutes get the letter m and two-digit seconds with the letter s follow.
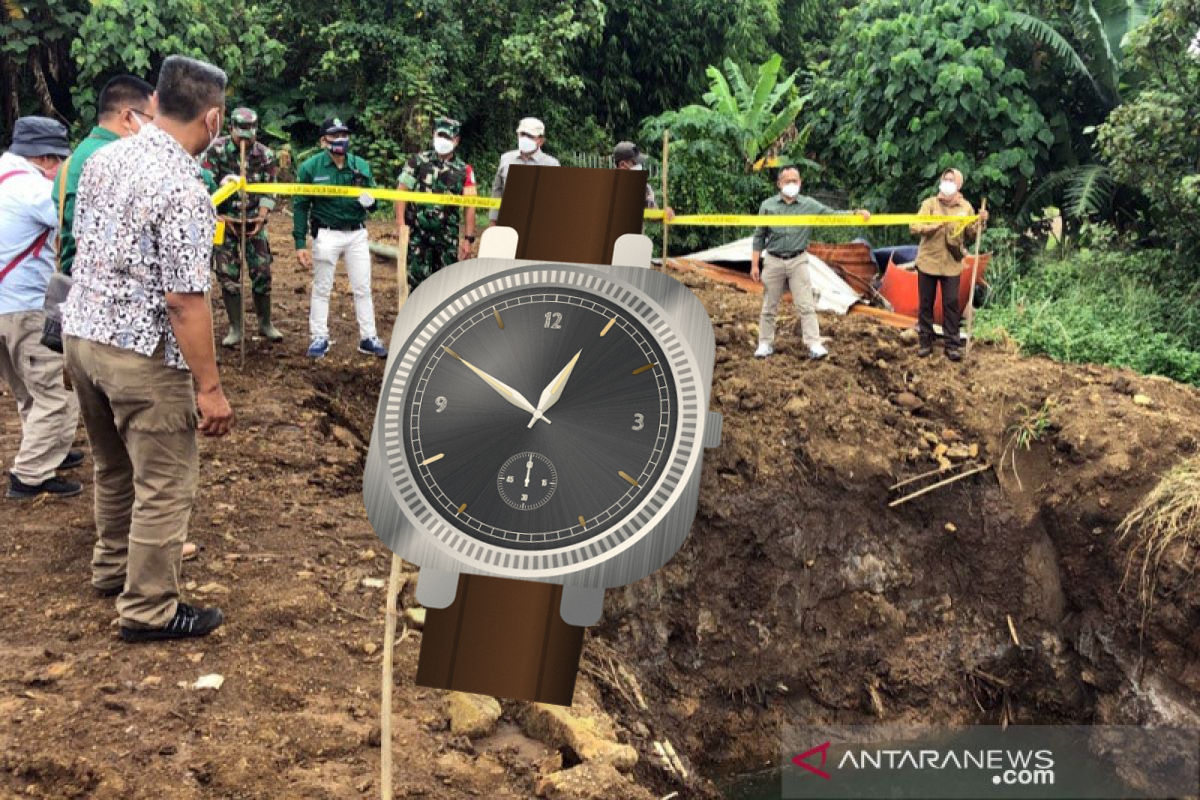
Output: 12h50
